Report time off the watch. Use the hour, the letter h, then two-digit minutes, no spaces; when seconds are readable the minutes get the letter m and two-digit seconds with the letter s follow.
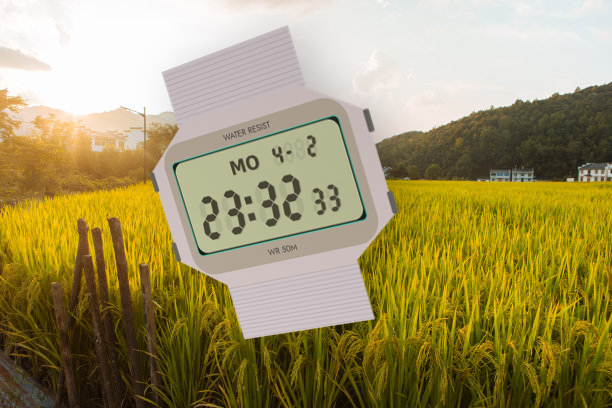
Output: 23h32m33s
